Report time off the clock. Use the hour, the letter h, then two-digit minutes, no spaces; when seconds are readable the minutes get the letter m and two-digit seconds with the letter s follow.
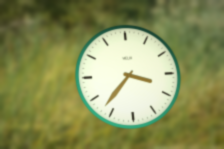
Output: 3h37
